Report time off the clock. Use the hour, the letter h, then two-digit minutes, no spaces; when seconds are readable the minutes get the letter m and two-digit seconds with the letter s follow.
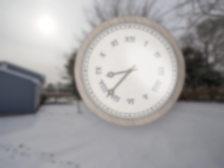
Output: 8h37
